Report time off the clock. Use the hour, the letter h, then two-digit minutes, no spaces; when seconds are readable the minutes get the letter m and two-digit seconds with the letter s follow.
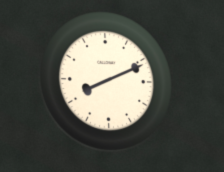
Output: 8h11
